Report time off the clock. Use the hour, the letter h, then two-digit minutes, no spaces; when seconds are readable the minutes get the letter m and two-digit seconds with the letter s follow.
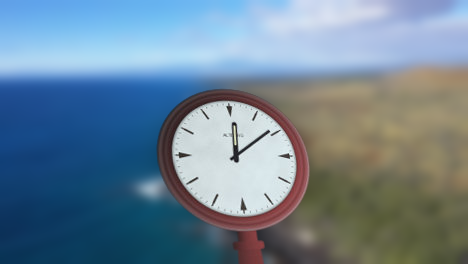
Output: 12h09
